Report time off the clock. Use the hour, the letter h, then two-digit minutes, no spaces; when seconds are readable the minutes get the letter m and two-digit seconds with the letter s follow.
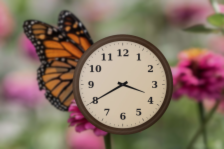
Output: 3h40
